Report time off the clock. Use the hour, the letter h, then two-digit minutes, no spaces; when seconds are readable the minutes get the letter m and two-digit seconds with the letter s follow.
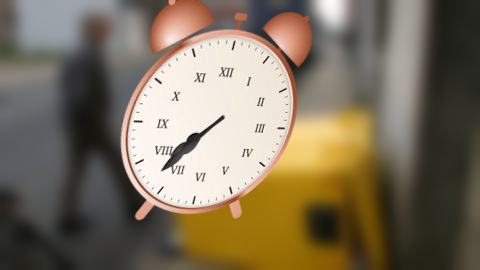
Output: 7h37
